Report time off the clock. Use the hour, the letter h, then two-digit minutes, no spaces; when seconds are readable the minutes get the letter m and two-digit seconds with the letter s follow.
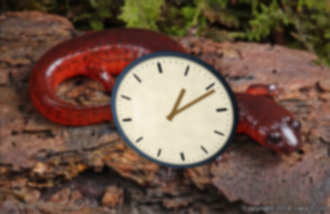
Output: 1h11
